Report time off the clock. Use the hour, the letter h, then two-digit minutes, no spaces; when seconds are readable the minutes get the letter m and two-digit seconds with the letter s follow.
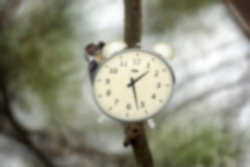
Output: 1h27
